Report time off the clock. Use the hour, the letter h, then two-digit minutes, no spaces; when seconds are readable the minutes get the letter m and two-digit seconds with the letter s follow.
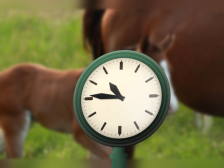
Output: 10h46
